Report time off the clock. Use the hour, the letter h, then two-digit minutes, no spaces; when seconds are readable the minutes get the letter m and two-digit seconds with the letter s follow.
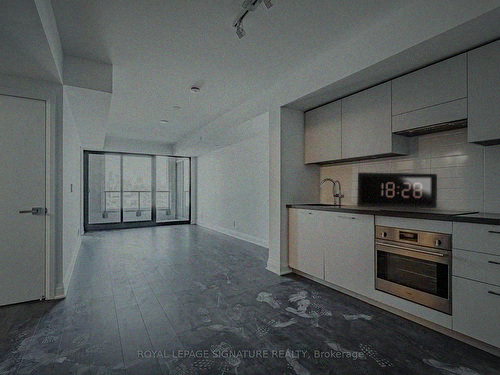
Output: 18h28
